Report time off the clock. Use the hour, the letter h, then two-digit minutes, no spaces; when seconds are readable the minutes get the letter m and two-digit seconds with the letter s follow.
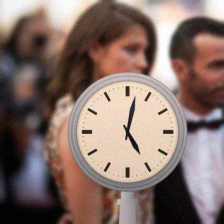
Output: 5h02
